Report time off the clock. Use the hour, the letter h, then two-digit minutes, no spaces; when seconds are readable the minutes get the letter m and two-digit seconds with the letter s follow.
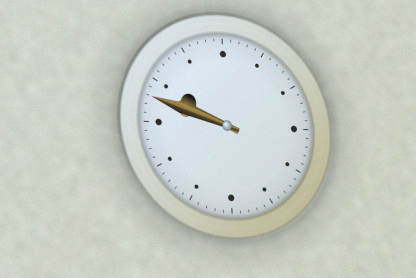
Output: 9h48
